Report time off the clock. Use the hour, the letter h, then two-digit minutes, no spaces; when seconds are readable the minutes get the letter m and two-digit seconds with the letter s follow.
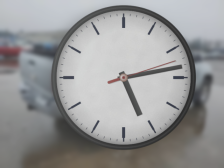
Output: 5h13m12s
